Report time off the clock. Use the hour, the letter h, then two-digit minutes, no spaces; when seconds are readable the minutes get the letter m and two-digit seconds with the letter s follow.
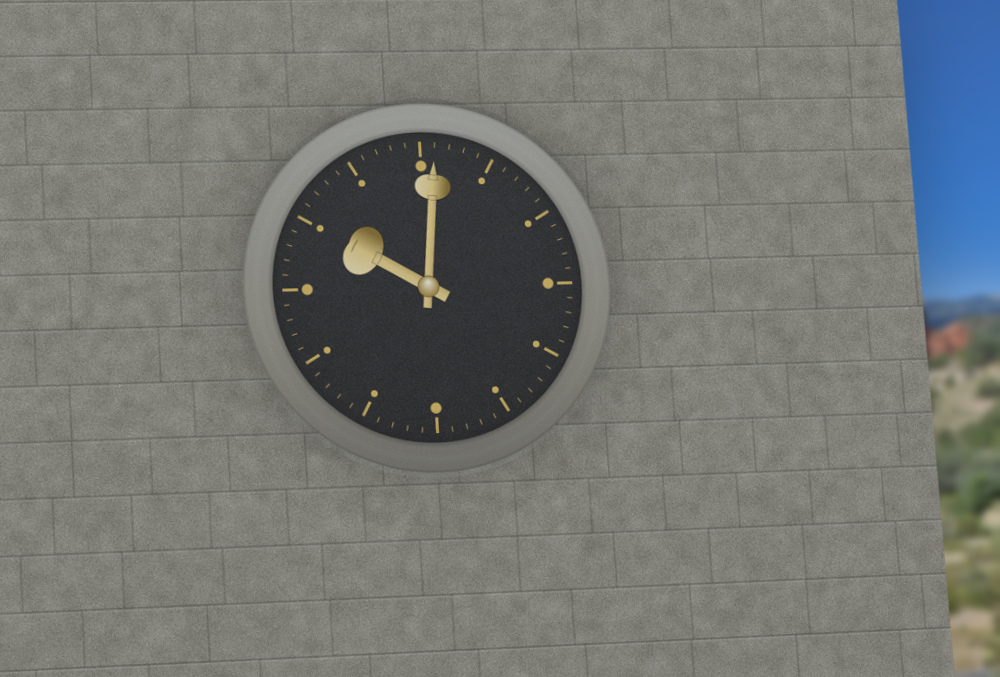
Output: 10h01
